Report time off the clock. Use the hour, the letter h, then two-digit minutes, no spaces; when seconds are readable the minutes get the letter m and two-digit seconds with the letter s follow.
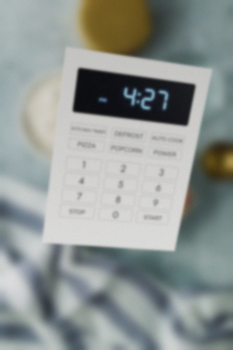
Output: 4h27
